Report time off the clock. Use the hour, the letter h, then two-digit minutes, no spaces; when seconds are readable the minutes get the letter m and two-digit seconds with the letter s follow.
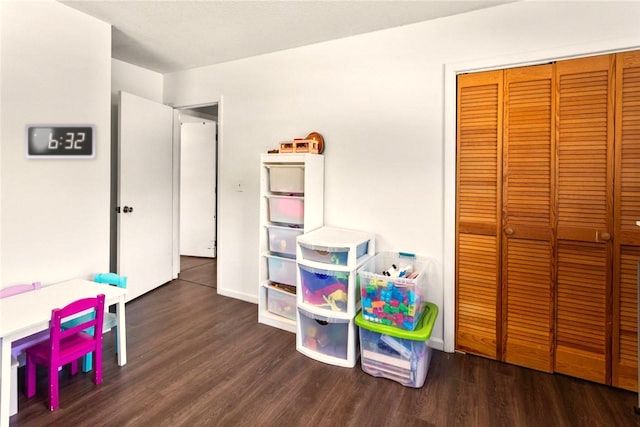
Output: 6h32
